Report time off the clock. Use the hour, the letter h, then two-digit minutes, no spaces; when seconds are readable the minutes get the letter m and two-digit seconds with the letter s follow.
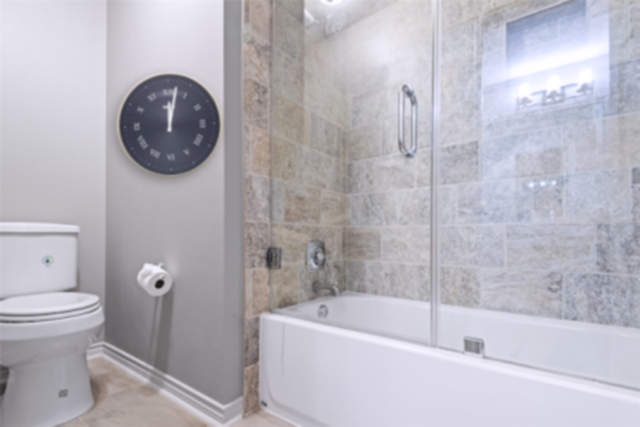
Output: 12h02
